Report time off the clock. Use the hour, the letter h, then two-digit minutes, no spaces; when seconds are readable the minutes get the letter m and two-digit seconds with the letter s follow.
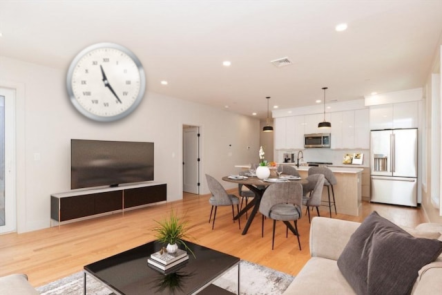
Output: 11h24
